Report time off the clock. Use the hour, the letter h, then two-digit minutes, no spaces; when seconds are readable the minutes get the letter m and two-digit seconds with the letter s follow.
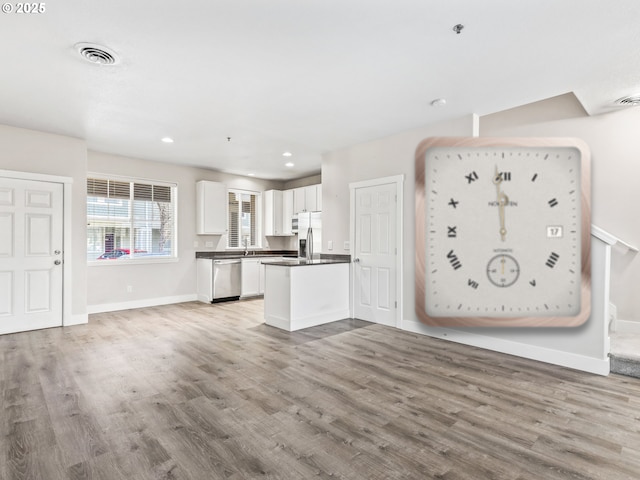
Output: 11h59
